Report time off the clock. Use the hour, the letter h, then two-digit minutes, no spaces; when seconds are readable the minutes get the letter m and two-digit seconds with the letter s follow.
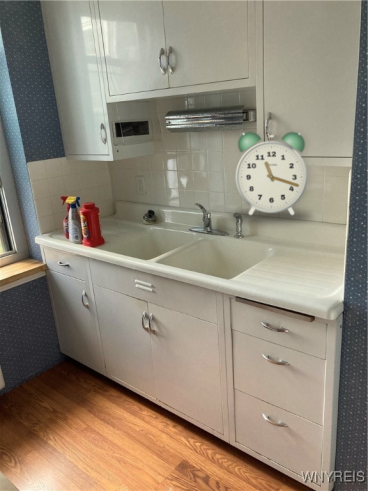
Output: 11h18
